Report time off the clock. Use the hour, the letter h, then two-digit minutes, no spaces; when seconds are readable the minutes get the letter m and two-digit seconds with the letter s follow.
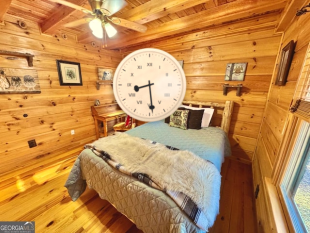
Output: 8h29
